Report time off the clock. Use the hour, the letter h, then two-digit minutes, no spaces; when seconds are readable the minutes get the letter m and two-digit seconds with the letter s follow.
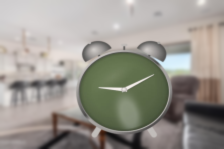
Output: 9h10
